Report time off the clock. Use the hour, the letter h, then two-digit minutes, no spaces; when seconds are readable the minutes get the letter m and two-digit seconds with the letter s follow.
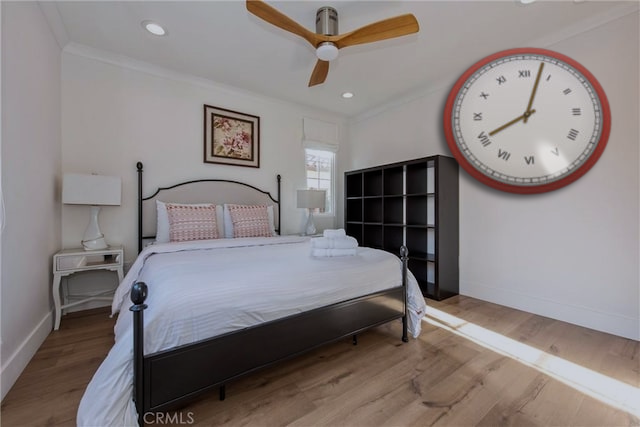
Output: 8h03
